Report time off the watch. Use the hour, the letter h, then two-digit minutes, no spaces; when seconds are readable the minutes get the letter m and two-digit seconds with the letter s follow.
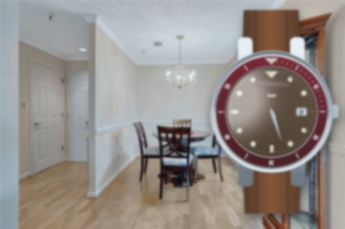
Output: 5h27
